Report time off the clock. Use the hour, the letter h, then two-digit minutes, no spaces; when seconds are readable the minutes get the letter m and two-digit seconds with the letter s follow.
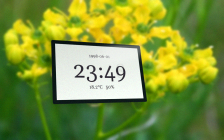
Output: 23h49
